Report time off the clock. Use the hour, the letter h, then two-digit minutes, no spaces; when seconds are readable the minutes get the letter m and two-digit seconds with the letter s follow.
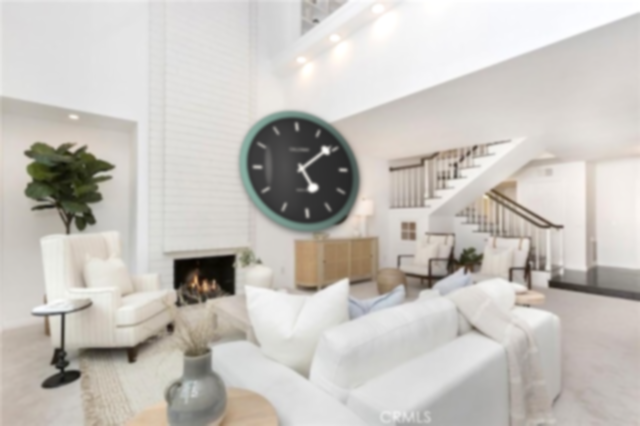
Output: 5h09
